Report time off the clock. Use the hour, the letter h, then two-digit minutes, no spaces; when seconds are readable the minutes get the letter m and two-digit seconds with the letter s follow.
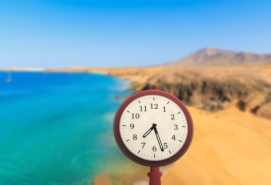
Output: 7h27
